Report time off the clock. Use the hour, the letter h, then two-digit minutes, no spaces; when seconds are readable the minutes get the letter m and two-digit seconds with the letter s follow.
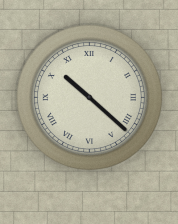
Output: 10h22
